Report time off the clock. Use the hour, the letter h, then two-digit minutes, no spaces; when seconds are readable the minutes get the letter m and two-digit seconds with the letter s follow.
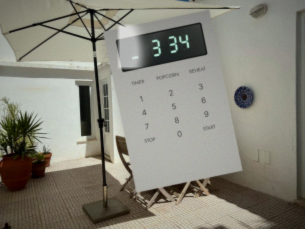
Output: 3h34
